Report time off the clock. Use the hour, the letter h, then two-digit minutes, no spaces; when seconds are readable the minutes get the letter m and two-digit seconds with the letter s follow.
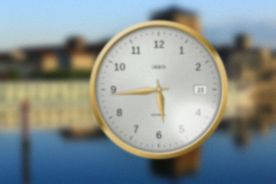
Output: 5h44
